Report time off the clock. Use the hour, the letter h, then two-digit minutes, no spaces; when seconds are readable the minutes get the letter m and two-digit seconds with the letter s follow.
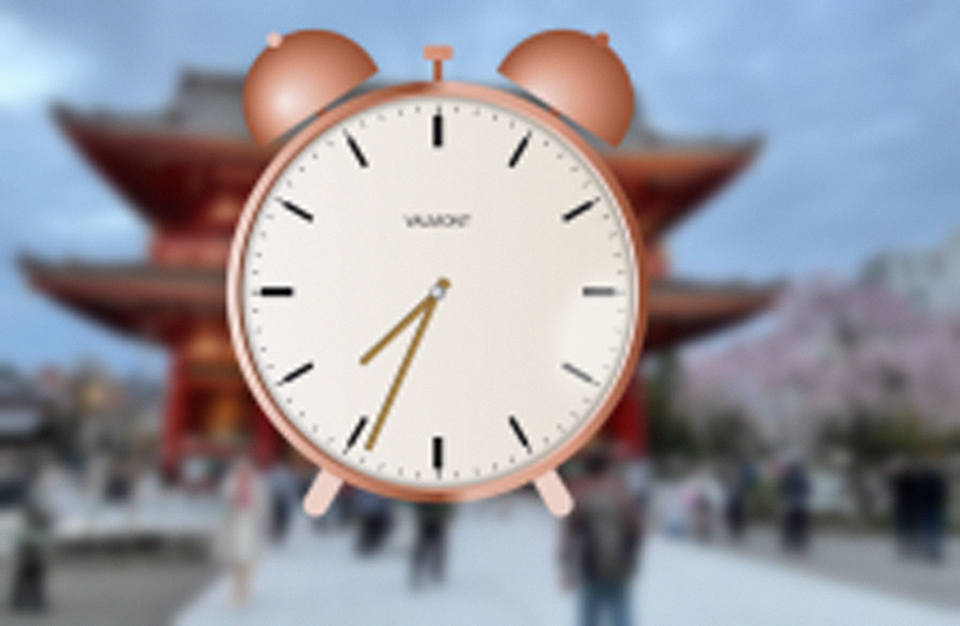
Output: 7h34
